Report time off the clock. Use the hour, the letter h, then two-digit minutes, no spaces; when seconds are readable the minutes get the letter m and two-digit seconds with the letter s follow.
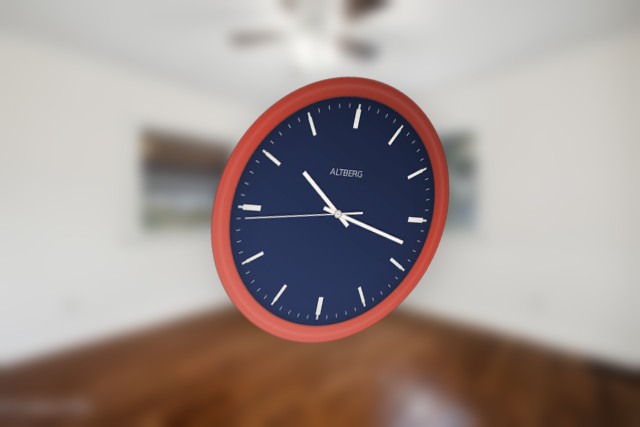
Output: 10h17m44s
